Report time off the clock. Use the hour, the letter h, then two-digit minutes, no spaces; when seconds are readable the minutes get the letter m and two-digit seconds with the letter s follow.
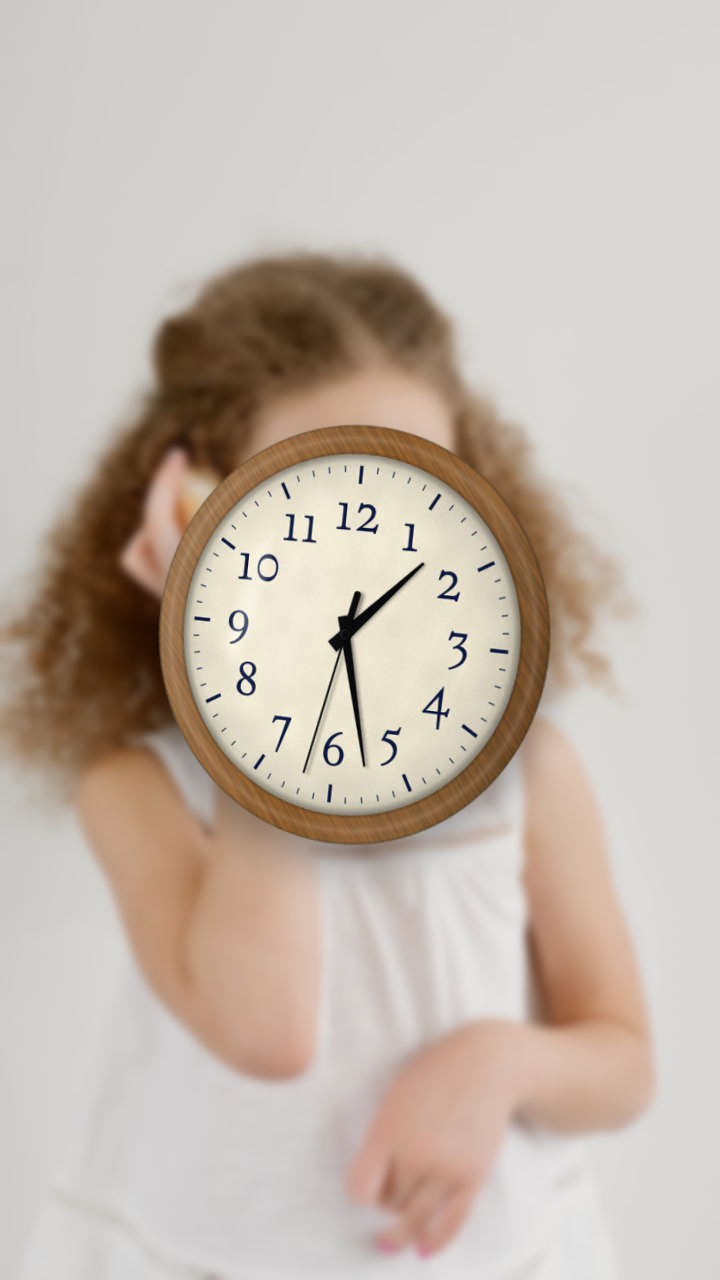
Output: 1h27m32s
